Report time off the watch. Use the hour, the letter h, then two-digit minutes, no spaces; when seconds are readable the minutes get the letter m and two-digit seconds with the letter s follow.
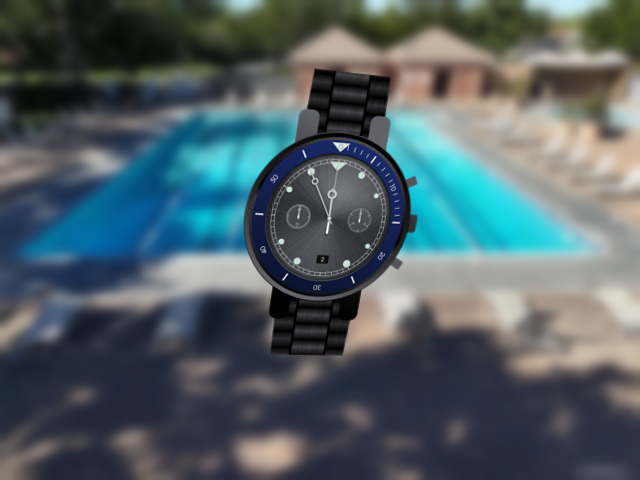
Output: 11h55
